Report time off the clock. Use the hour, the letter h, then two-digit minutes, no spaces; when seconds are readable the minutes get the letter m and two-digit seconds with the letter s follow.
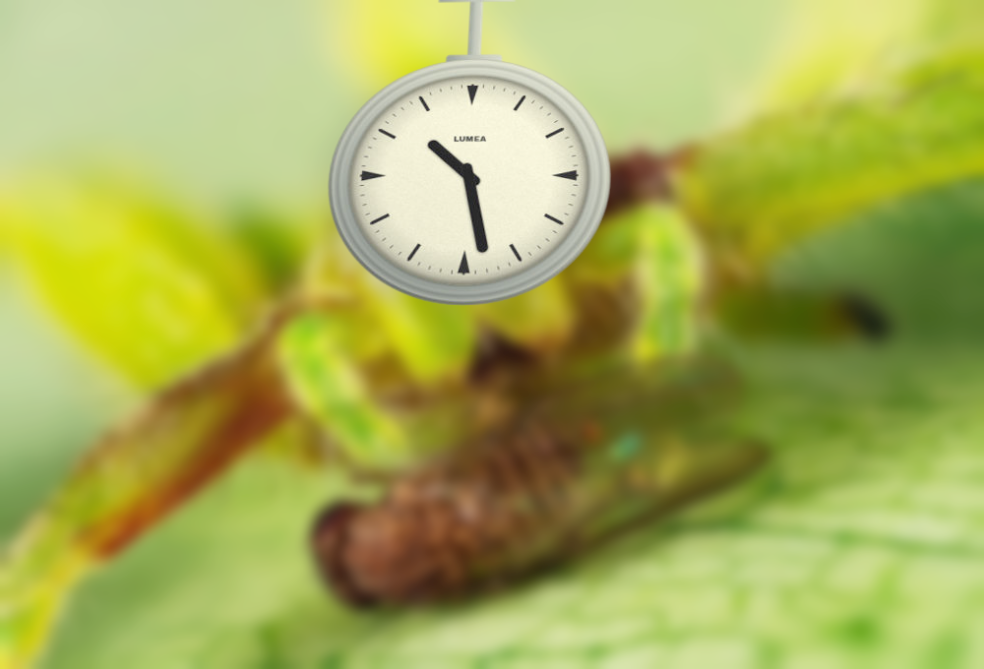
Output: 10h28
